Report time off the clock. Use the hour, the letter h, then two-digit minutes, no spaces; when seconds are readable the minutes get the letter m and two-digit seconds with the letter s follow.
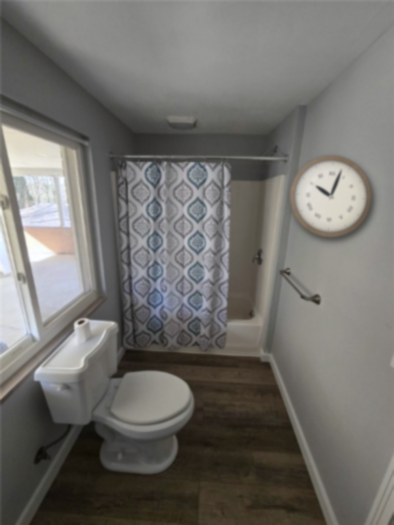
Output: 10h03
